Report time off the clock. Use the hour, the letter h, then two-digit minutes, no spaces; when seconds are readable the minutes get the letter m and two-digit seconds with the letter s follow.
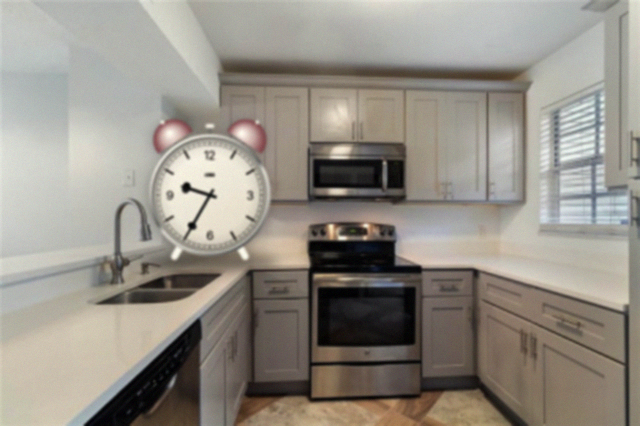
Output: 9h35
